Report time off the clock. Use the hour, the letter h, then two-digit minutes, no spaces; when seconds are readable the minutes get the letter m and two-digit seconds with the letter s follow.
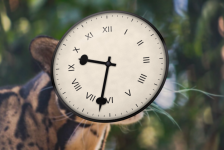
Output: 9h32
